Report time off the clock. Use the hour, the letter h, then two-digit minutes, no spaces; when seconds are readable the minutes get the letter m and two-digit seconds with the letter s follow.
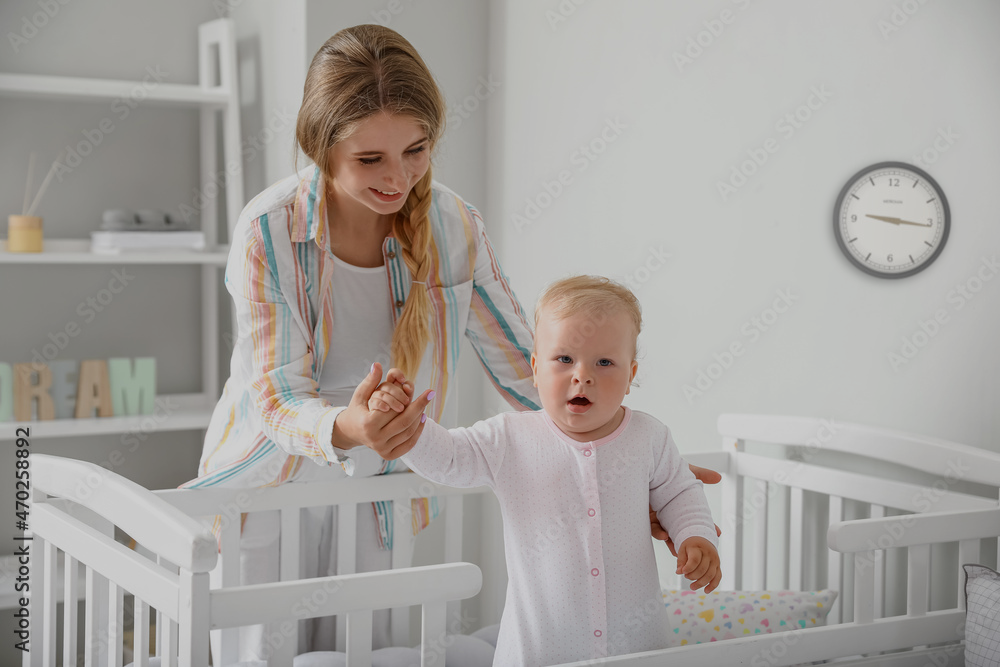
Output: 9h16
